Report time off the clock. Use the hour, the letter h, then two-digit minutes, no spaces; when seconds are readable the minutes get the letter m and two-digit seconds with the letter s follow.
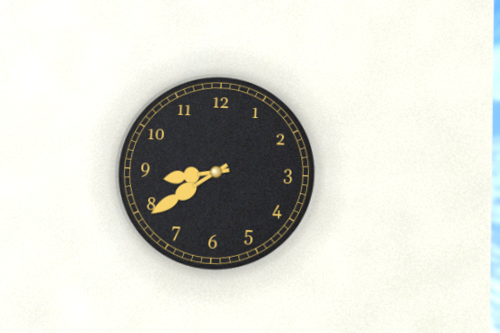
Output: 8h39
